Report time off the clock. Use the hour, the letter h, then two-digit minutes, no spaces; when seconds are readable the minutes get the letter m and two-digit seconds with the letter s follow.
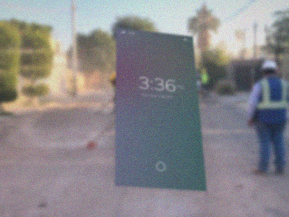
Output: 3h36
